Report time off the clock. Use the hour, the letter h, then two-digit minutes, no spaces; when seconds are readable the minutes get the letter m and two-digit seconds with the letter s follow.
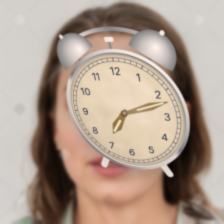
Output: 7h12
